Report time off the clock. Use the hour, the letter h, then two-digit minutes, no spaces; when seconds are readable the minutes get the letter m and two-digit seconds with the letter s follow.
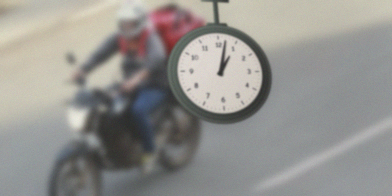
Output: 1h02
